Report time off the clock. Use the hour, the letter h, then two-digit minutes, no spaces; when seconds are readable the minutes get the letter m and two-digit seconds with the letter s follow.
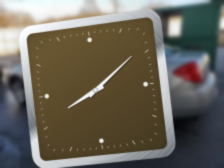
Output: 8h09
